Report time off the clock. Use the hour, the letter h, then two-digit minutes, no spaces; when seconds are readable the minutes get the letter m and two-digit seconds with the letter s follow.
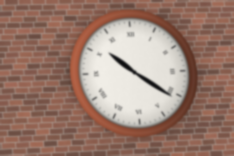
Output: 10h21
